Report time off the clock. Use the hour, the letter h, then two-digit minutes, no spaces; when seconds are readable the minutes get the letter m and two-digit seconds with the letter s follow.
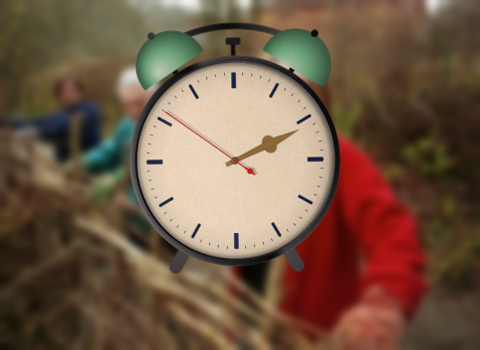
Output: 2h10m51s
